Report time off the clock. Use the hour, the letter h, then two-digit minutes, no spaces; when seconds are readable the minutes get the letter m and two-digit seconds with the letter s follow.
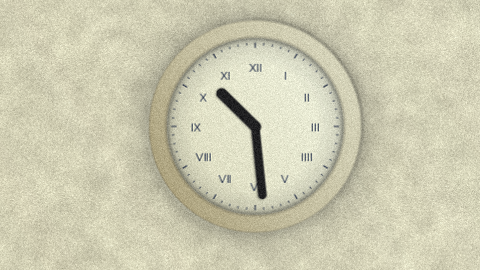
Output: 10h29
